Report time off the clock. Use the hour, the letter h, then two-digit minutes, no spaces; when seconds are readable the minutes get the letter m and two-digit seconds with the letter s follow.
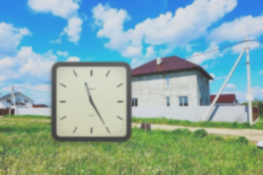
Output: 11h25
